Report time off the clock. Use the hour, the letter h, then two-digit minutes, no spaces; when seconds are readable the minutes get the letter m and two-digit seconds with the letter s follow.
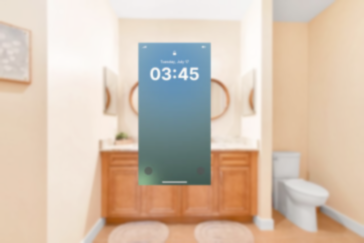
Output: 3h45
